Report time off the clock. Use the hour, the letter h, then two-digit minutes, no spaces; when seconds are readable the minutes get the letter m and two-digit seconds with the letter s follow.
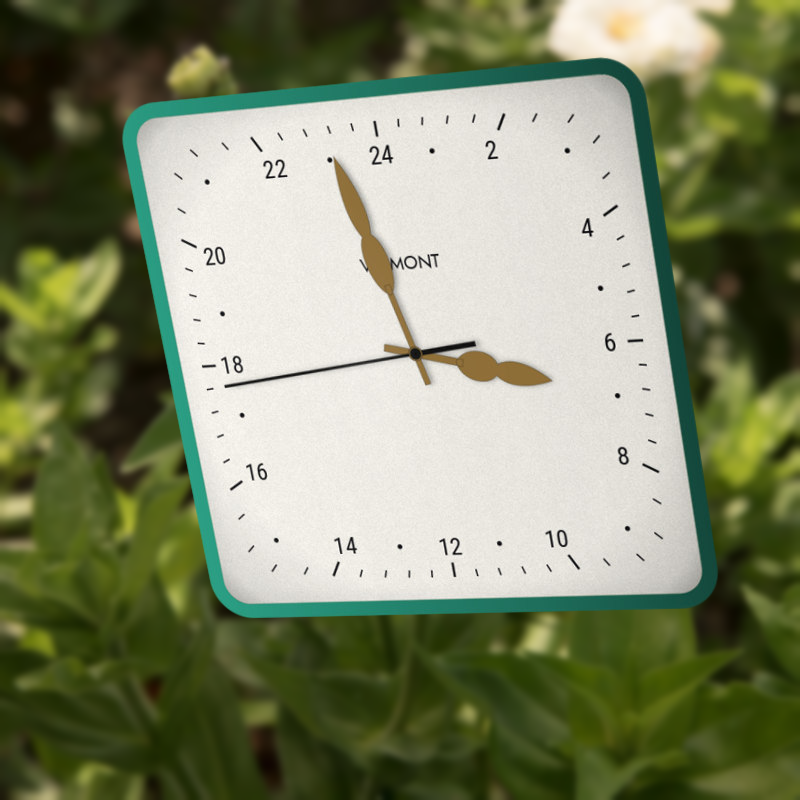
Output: 6h57m44s
